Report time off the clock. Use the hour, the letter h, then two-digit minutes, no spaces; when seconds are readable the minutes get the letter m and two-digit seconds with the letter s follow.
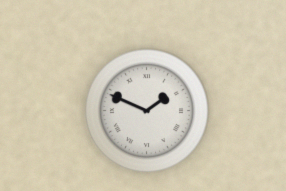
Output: 1h49
